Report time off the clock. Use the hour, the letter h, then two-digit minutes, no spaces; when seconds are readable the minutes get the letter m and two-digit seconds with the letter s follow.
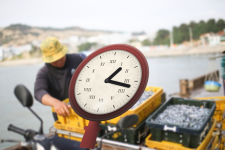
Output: 1h17
